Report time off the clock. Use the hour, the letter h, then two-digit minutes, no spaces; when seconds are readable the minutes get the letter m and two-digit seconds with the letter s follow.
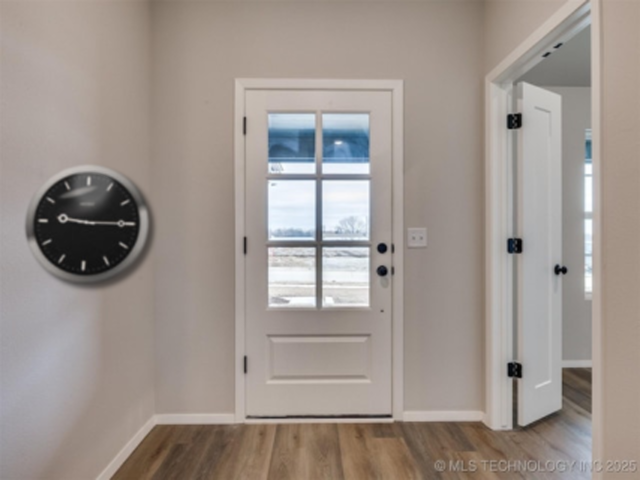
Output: 9h15
